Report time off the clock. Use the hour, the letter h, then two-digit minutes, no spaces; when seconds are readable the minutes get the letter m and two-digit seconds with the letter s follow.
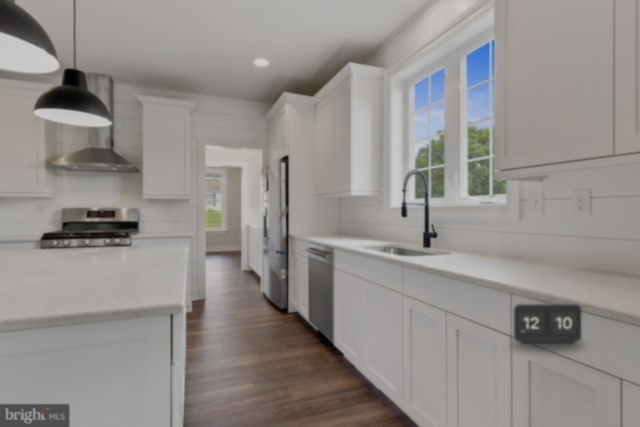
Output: 12h10
